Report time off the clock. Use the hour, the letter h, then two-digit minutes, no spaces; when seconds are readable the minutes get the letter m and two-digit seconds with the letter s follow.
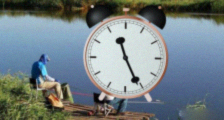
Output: 11h26
